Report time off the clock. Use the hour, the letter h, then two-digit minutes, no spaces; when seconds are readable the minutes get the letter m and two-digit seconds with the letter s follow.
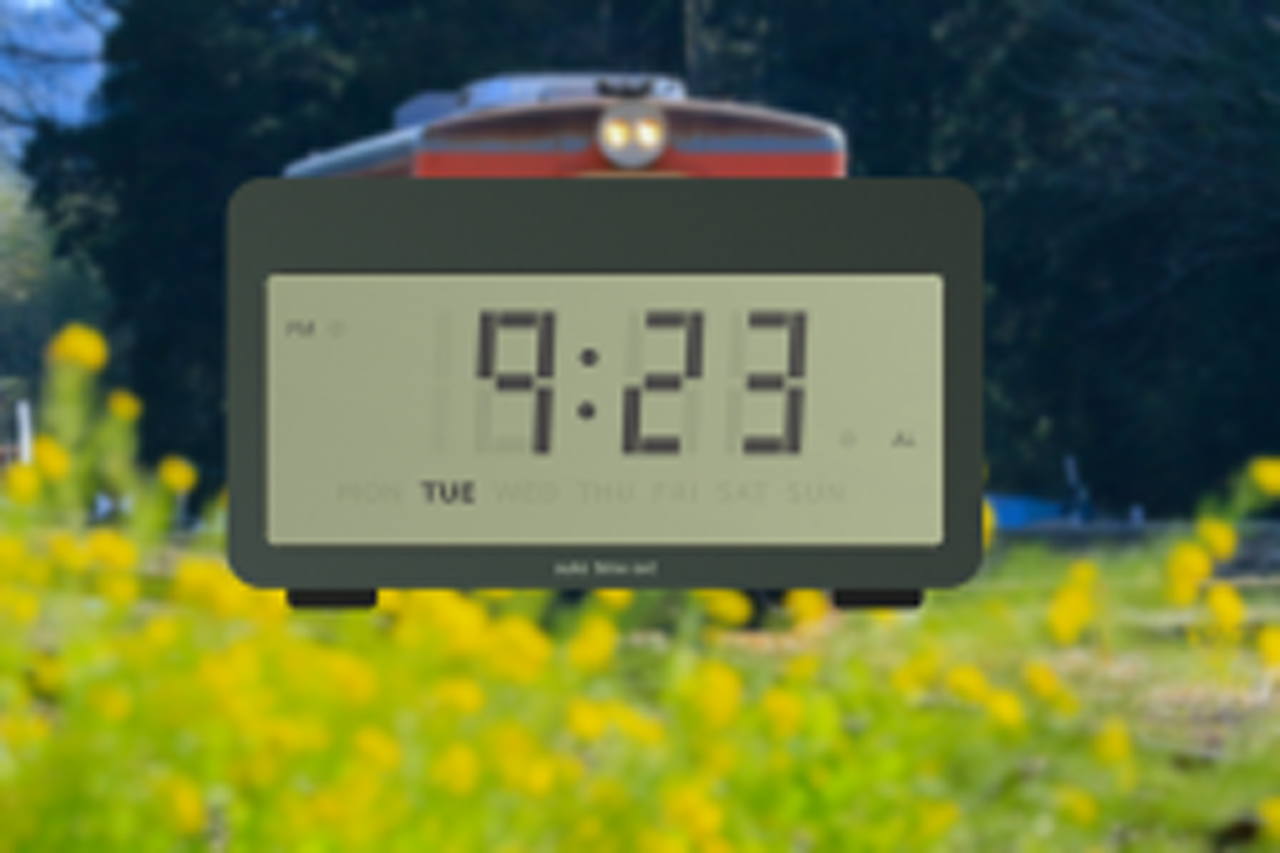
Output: 9h23
